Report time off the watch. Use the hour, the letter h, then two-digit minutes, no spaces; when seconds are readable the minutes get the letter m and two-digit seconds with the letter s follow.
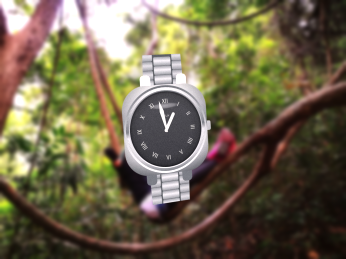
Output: 12h58
